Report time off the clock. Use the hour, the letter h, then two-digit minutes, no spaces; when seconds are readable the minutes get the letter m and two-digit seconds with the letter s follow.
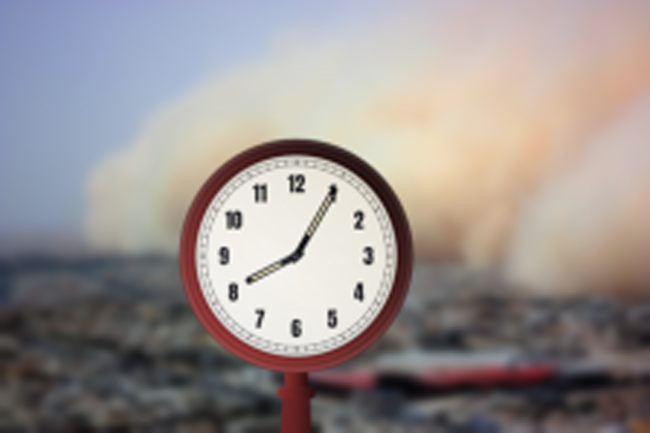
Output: 8h05
